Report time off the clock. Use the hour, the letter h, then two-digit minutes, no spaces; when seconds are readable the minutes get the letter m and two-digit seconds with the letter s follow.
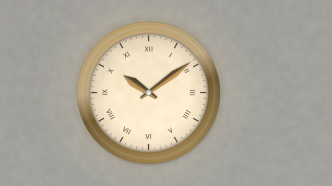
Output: 10h09
